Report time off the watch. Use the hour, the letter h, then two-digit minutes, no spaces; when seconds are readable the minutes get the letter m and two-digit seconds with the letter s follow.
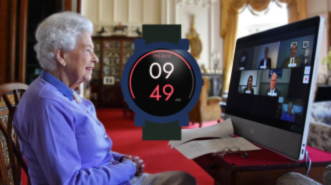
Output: 9h49
